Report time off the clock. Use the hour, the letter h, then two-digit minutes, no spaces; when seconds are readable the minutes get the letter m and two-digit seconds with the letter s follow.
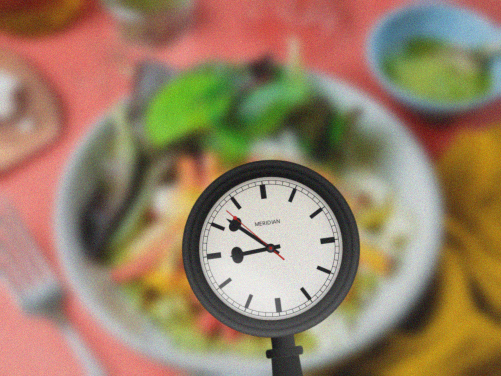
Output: 8h51m53s
